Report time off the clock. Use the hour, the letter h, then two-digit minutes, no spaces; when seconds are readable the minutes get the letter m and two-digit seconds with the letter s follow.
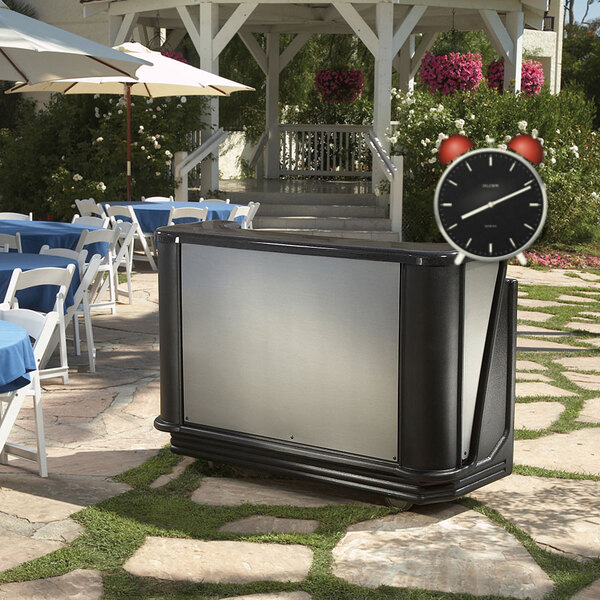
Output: 8h11
